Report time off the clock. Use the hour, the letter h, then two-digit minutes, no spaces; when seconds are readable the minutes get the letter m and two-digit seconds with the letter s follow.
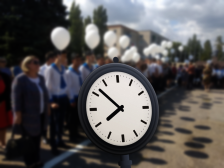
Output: 7h52
